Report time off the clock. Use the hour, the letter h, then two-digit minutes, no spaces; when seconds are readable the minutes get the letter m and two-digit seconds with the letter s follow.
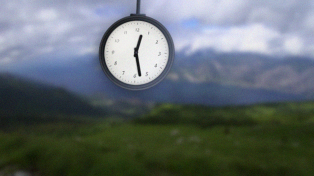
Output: 12h28
